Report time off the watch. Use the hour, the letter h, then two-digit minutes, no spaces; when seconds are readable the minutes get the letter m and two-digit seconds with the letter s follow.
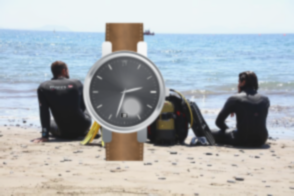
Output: 2h33
